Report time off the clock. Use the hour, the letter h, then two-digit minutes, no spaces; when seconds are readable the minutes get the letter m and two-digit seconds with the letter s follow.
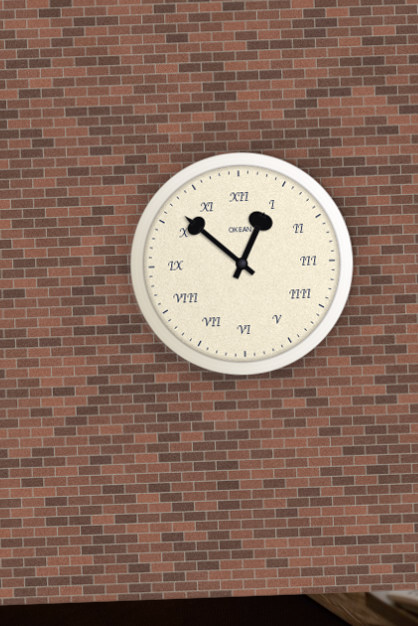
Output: 12h52
